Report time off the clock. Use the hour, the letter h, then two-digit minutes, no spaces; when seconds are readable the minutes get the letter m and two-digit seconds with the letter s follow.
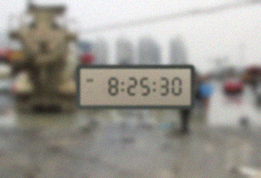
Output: 8h25m30s
